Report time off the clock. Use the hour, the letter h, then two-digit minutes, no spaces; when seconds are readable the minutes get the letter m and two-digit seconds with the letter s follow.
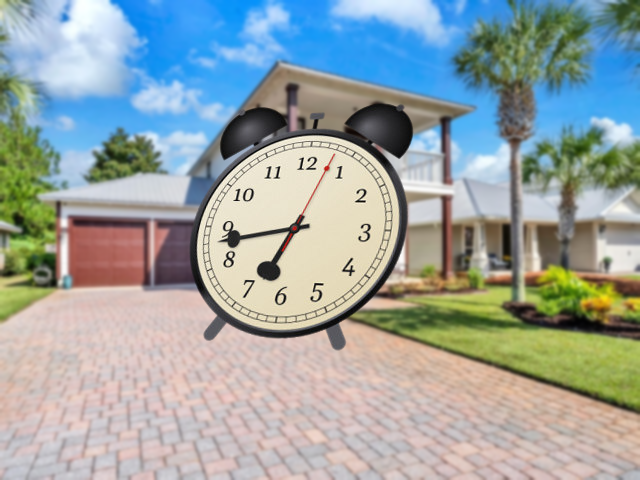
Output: 6h43m03s
